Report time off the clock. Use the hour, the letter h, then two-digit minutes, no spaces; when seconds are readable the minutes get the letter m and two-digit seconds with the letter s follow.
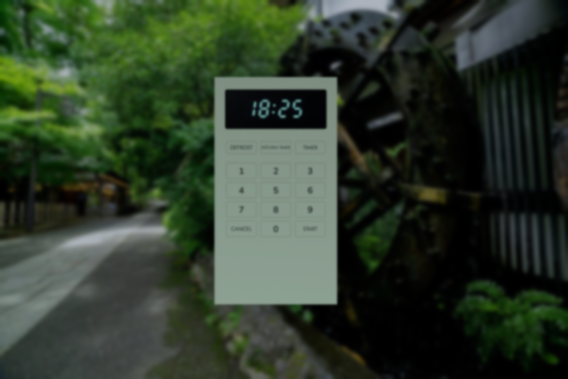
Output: 18h25
